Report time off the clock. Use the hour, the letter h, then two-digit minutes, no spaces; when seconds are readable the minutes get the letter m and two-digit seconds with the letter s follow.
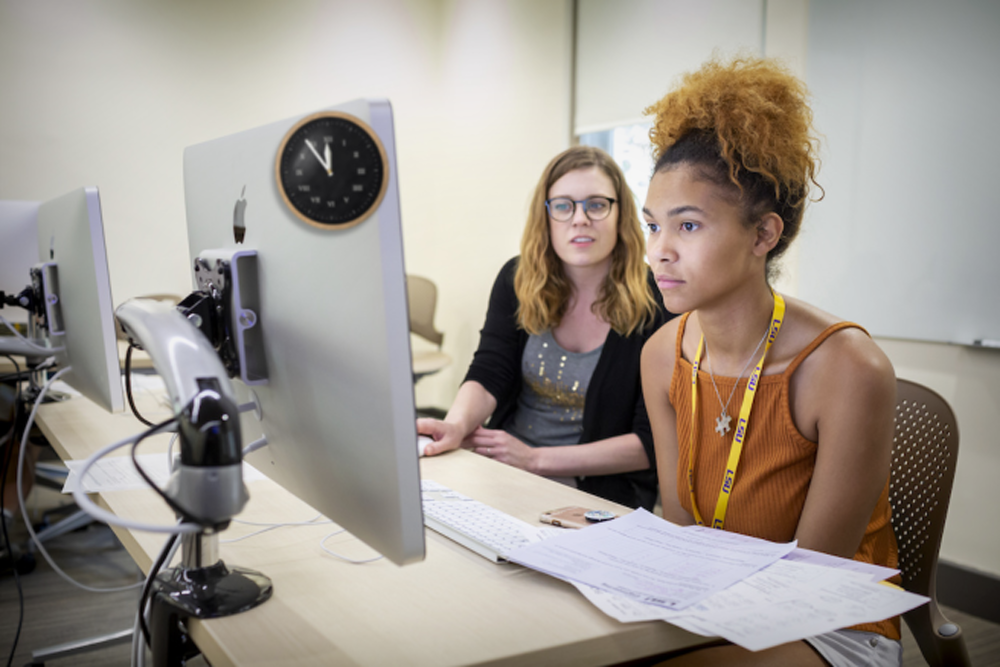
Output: 11h54
